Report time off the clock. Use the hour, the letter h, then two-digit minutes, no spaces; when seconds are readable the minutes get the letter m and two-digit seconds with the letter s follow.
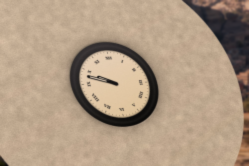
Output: 9h48
